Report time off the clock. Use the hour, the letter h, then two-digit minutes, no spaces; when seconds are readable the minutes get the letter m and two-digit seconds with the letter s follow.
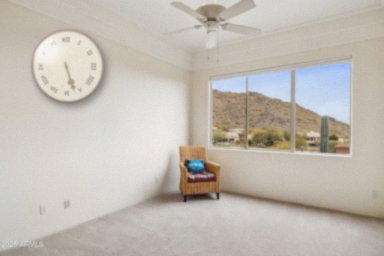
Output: 5h27
